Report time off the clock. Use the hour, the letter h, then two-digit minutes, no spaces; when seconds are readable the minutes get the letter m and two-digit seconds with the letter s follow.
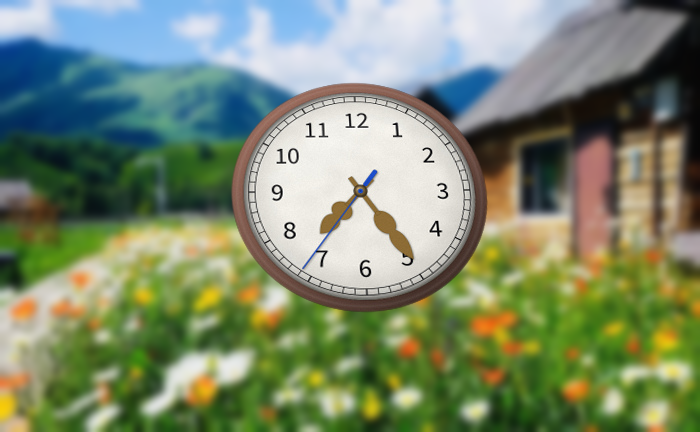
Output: 7h24m36s
